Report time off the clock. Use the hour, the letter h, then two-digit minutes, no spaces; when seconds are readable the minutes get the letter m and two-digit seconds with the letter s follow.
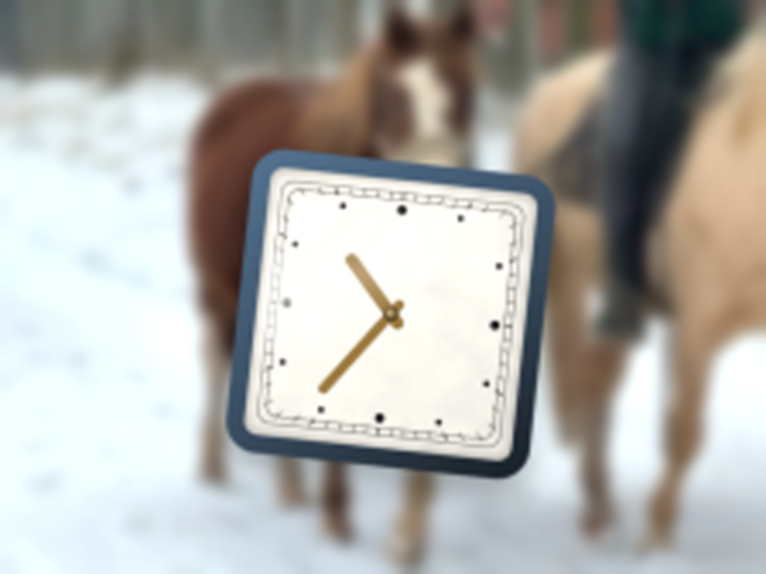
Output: 10h36
